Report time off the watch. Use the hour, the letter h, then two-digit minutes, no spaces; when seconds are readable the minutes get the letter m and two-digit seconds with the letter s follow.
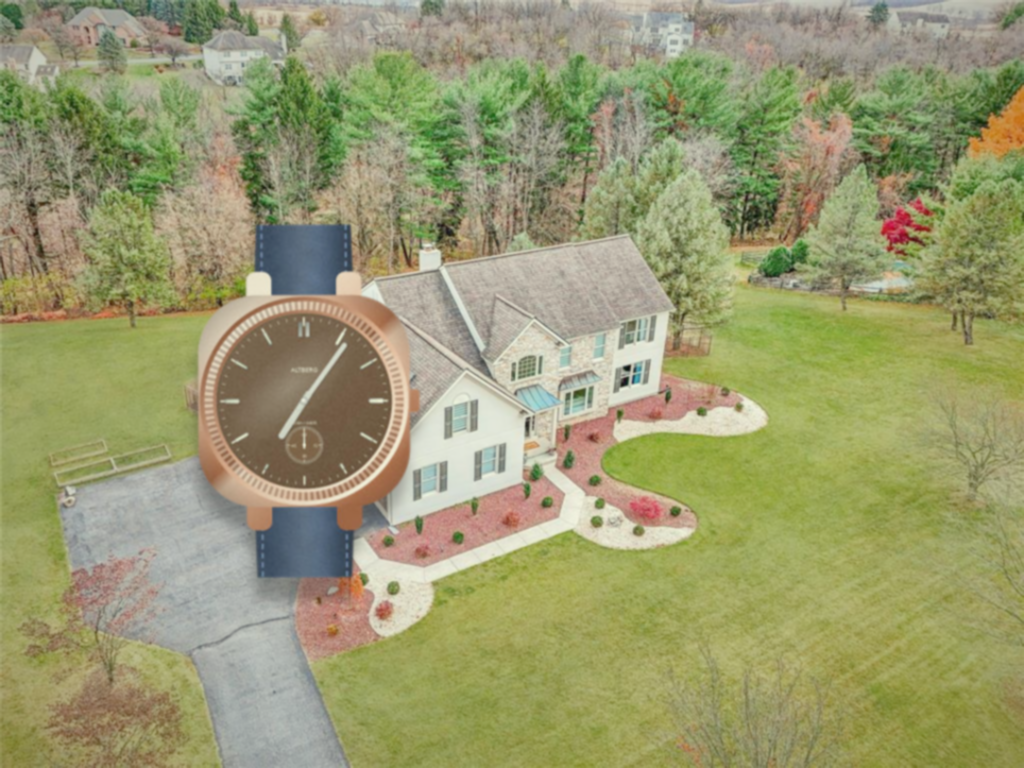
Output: 7h06
